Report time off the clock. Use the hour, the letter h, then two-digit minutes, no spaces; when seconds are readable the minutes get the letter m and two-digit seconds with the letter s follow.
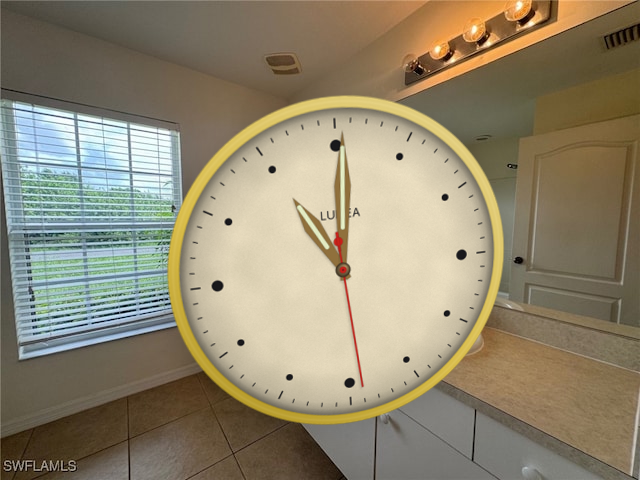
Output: 11h00m29s
